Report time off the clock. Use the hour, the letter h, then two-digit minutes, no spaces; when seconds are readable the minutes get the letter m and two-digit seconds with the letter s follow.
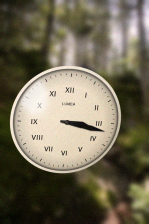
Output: 3h17
